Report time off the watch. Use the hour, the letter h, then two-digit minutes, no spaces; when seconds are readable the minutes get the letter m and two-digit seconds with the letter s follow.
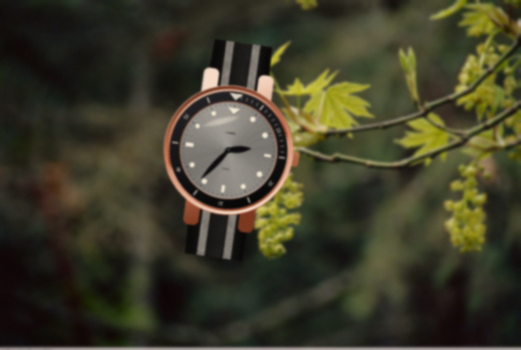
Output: 2h36
